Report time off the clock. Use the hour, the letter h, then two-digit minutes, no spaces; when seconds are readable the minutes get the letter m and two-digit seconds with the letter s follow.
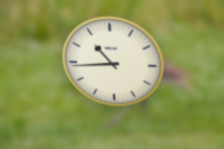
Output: 10h44
